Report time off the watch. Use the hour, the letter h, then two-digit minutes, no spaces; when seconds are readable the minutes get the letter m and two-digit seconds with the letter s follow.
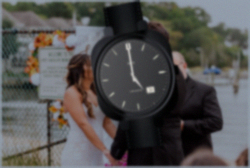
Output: 5h00
